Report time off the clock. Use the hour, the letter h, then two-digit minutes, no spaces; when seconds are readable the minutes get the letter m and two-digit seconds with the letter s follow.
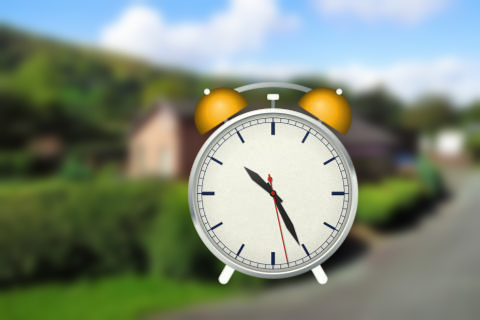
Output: 10h25m28s
